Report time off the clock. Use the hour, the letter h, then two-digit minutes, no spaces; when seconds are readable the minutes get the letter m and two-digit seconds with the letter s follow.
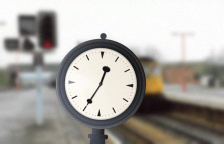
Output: 12h35
